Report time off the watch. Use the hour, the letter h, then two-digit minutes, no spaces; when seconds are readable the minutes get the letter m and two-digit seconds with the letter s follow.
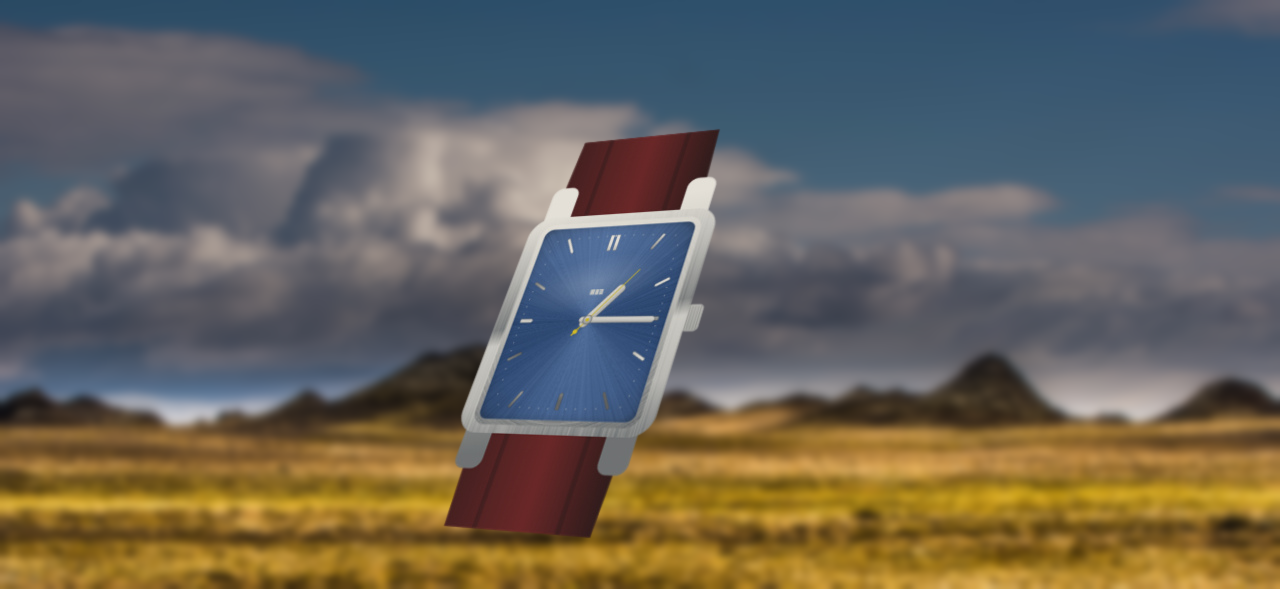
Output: 1h15m06s
